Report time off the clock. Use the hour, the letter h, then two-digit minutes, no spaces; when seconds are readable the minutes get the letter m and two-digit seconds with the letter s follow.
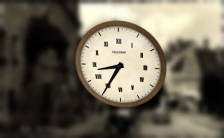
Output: 8h35
